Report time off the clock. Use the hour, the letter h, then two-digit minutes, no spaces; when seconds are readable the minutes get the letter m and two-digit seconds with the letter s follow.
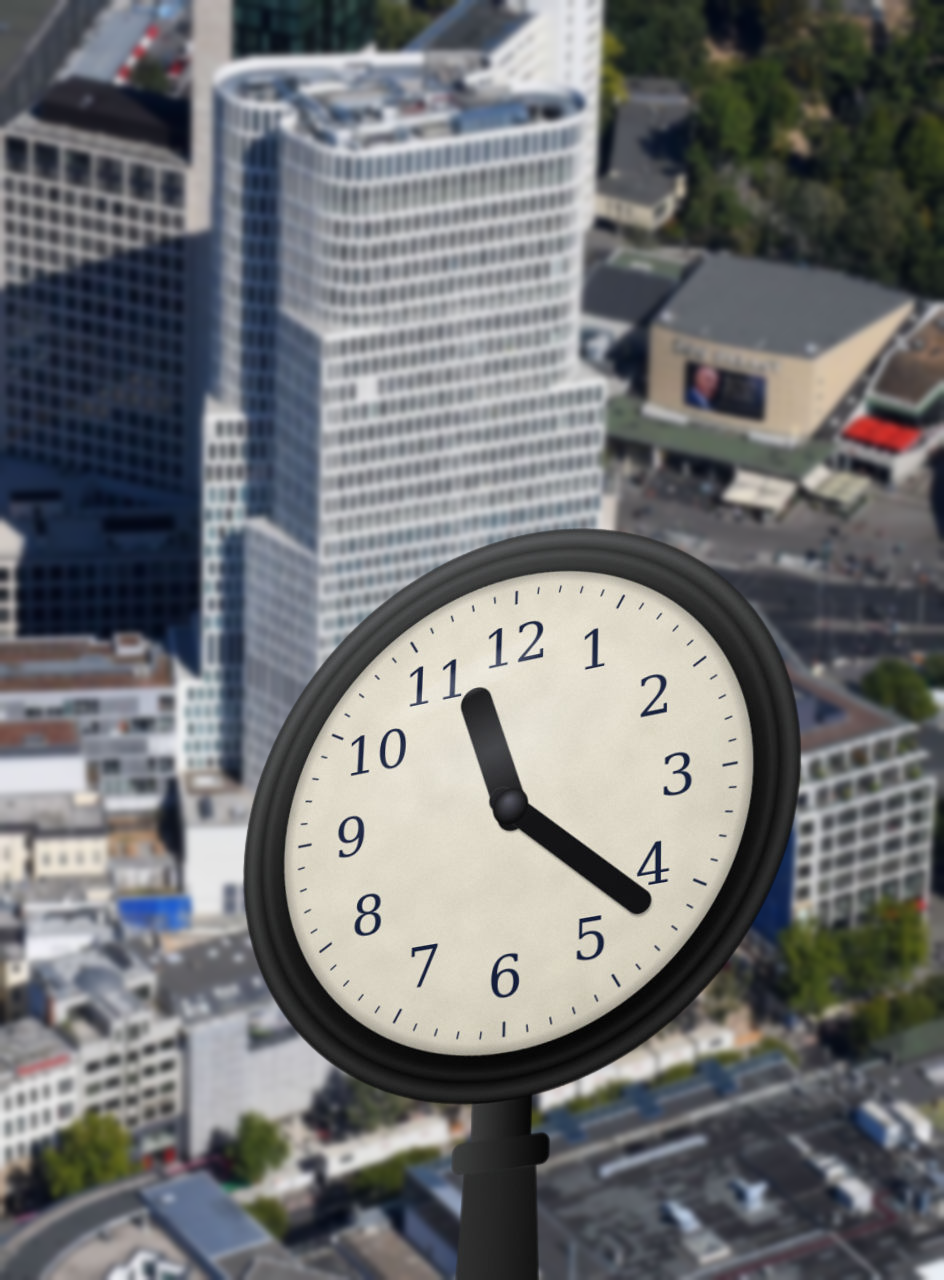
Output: 11h22
